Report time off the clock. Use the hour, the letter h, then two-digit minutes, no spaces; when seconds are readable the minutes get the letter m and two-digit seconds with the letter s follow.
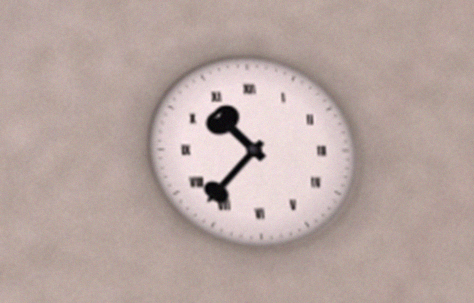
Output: 10h37
